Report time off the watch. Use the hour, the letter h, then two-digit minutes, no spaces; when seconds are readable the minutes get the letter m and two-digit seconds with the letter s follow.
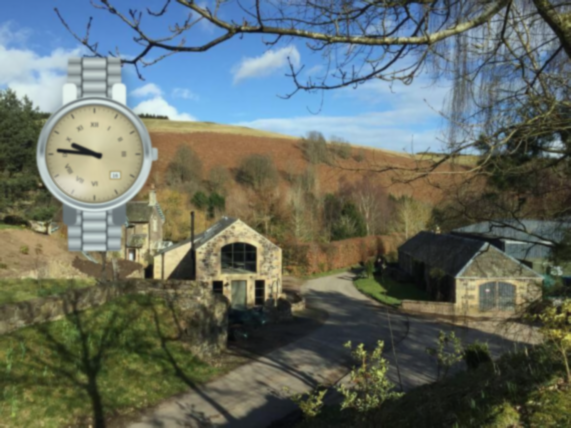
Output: 9h46
